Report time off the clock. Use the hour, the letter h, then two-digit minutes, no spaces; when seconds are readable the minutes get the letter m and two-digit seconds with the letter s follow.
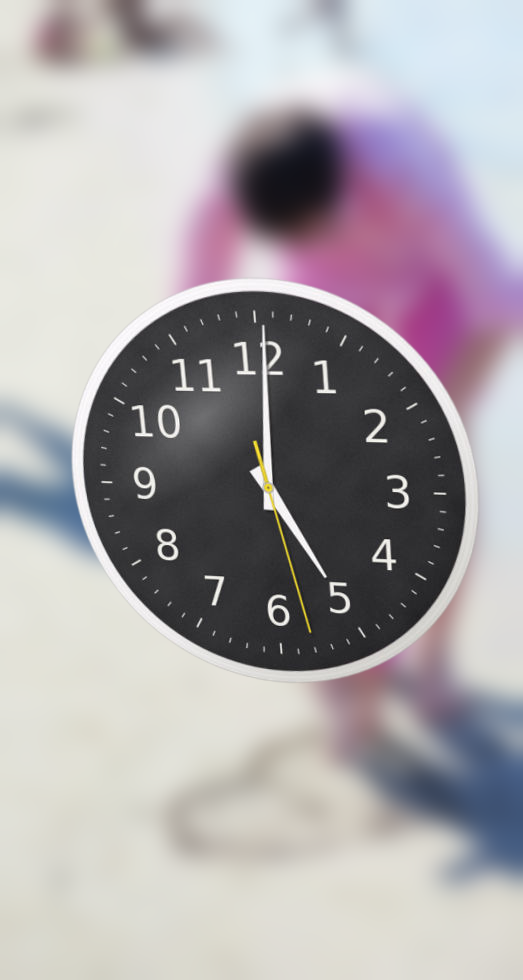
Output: 5h00m28s
